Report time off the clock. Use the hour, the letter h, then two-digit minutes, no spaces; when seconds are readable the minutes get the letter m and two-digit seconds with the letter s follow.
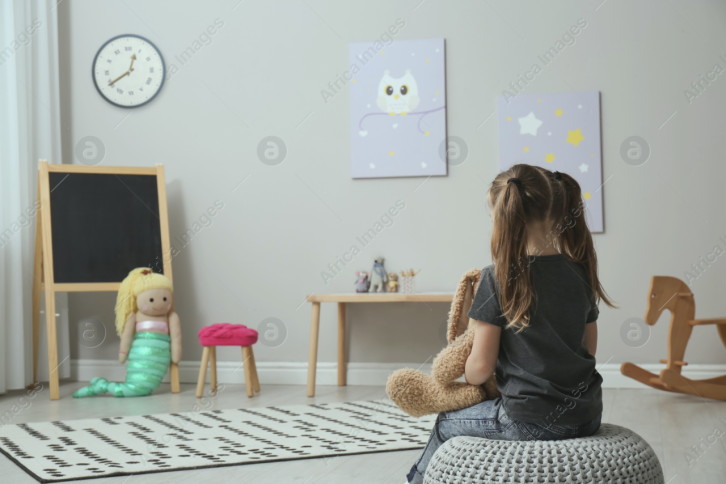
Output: 12h40
